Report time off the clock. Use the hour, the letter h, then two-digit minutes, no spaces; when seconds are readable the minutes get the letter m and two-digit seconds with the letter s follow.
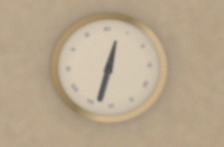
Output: 12h33
